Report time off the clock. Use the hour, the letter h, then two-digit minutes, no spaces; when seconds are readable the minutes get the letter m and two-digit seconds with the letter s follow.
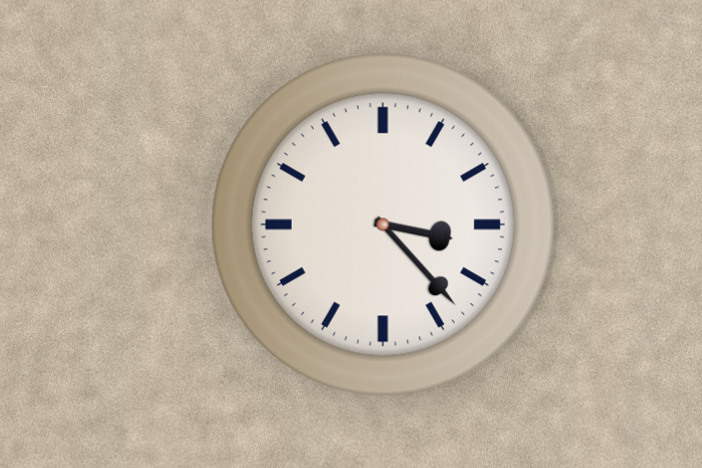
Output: 3h23
